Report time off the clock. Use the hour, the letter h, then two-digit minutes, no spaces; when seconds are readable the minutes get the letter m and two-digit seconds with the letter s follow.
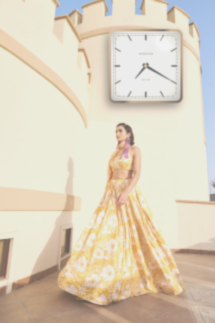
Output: 7h20
